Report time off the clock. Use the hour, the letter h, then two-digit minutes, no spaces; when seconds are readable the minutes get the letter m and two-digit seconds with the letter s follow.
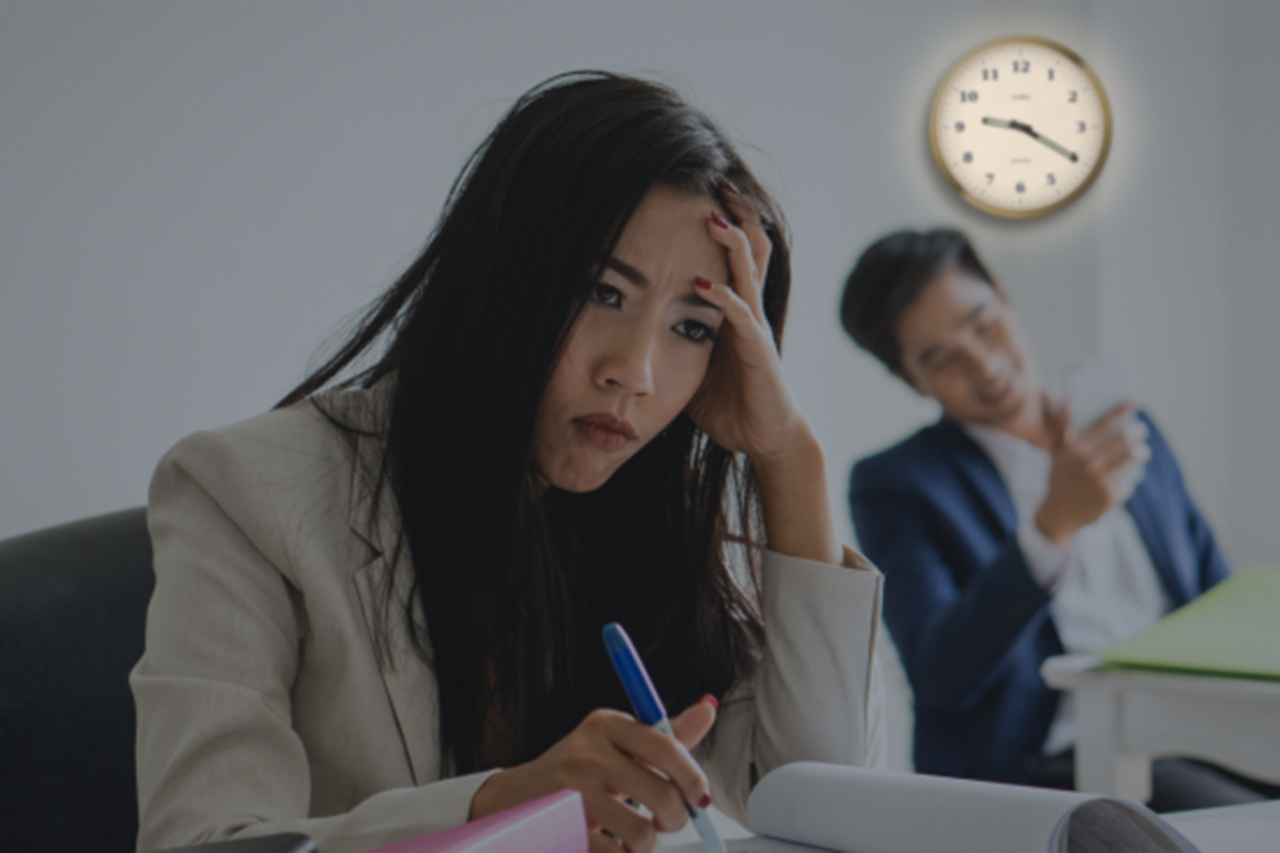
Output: 9h20
